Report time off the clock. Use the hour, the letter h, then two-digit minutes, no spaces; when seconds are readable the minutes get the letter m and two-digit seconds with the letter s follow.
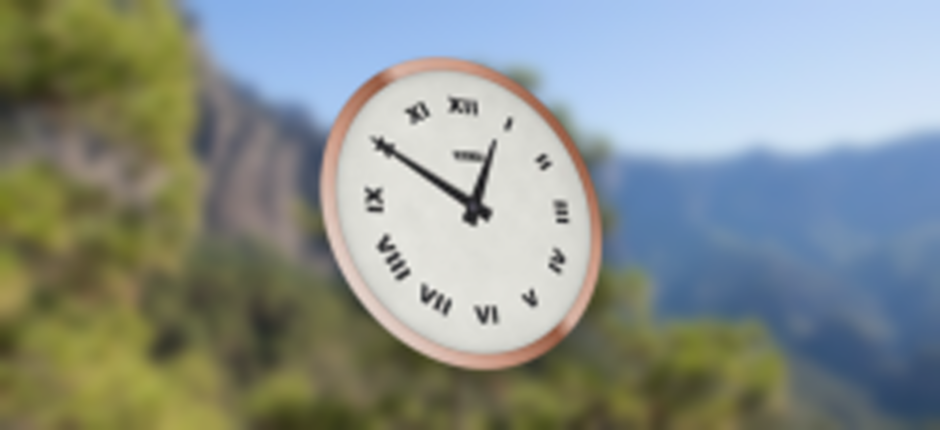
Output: 12h50
